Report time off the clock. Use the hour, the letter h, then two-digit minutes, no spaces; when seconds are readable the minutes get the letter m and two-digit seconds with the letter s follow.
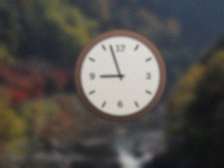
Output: 8h57
